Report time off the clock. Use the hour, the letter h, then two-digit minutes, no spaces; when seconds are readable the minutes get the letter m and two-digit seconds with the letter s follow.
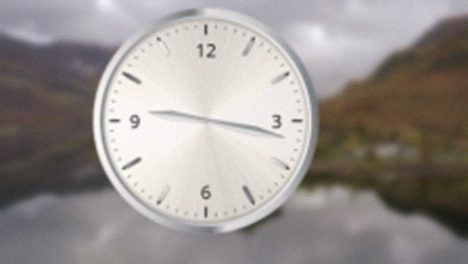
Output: 9h17
